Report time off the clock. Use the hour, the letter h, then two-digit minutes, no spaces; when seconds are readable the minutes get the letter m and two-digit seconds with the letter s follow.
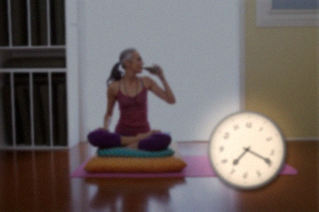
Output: 7h19
